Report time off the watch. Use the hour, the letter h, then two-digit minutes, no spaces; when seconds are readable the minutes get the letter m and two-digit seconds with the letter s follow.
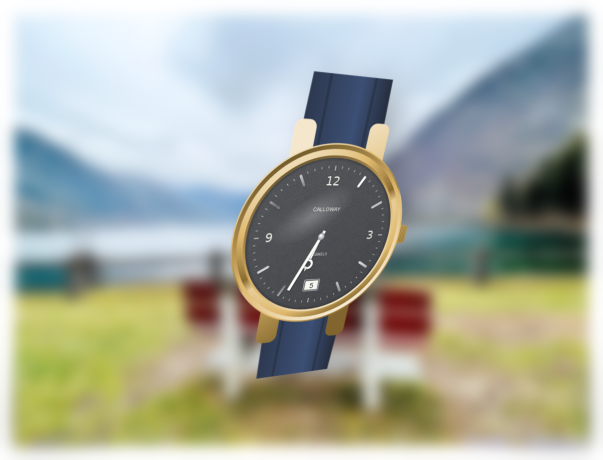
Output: 6h34
